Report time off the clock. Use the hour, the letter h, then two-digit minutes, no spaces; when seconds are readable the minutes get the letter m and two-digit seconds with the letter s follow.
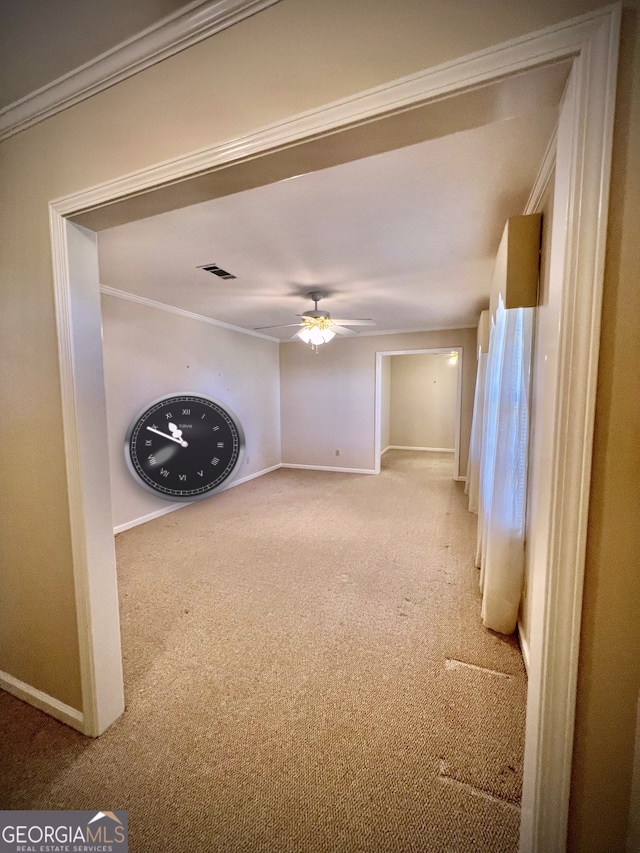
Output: 10h49
